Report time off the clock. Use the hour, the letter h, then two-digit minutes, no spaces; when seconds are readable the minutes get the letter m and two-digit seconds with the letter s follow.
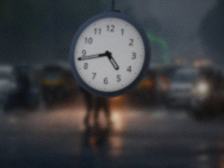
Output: 4h43
